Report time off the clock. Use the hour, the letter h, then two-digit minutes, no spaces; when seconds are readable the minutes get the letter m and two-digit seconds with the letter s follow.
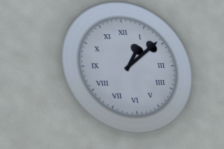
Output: 1h09
